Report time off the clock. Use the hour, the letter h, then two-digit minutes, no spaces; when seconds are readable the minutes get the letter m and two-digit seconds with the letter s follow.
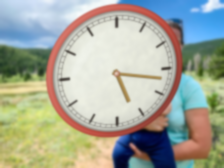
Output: 5h17
